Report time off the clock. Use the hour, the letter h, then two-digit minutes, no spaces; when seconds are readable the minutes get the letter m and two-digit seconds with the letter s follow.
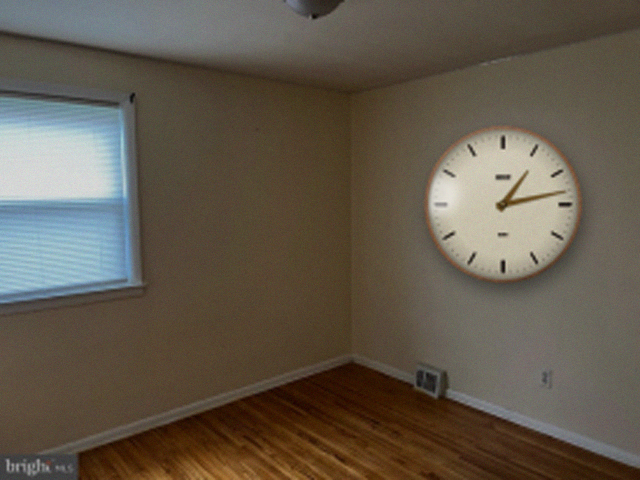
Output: 1h13
